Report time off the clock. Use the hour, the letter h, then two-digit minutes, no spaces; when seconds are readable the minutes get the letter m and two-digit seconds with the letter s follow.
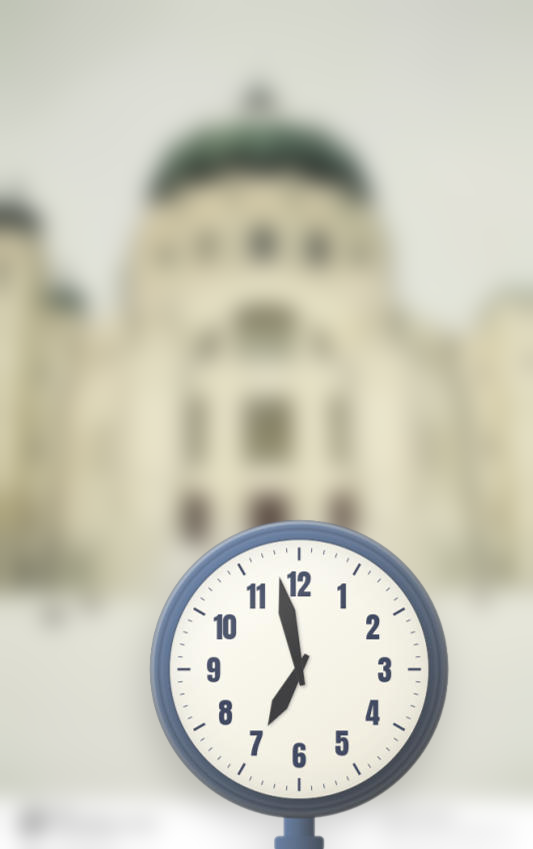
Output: 6h58
